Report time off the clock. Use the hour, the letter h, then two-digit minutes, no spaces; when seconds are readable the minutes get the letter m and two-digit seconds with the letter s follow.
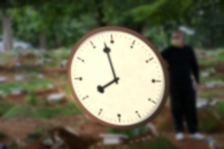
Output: 7h58
